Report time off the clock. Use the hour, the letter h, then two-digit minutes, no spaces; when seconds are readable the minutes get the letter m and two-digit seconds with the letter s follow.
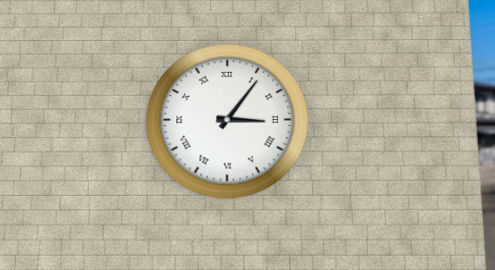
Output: 3h06
